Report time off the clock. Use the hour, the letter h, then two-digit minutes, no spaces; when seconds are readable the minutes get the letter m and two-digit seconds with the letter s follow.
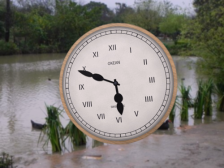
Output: 5h49
